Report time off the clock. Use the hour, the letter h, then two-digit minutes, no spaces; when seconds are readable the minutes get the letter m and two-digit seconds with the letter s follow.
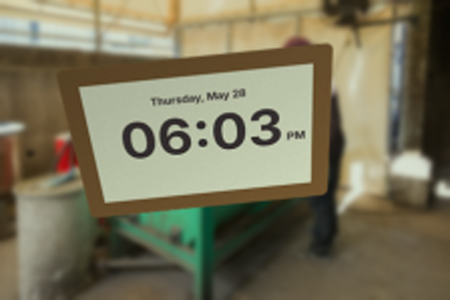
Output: 6h03
